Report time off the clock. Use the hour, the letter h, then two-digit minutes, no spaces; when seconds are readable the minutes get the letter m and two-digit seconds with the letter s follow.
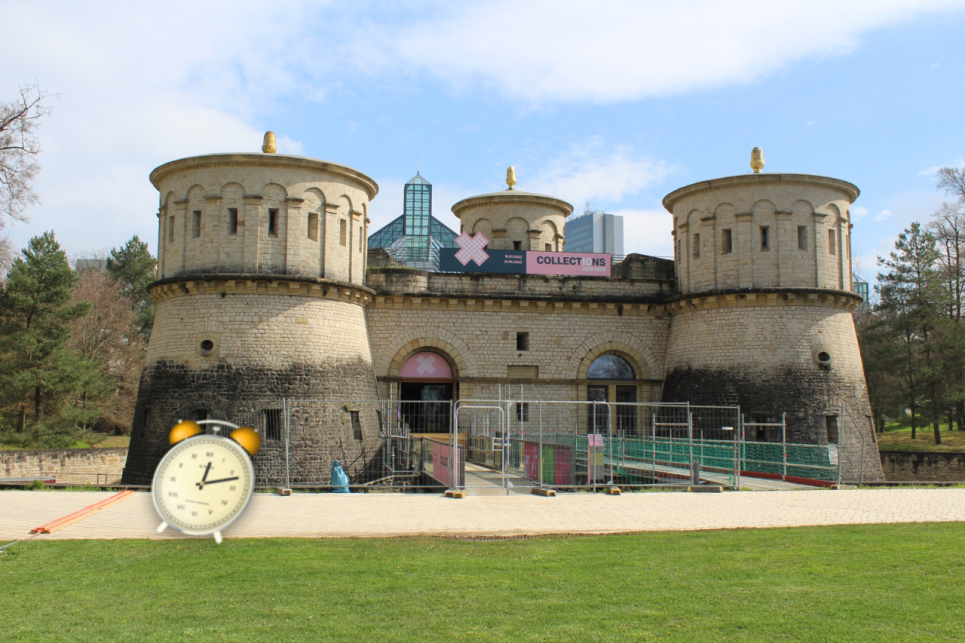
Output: 12h12
